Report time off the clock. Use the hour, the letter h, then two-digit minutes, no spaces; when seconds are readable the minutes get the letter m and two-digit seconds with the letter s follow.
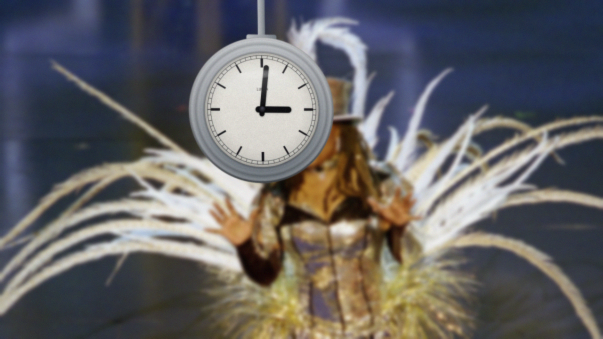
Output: 3h01
